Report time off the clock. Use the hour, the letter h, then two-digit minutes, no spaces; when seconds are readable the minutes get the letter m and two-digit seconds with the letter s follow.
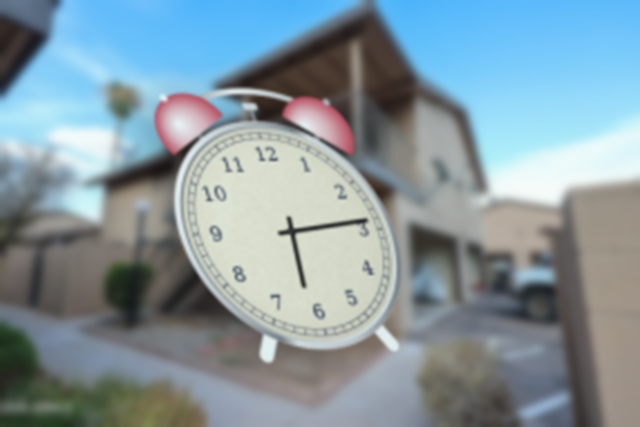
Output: 6h14
